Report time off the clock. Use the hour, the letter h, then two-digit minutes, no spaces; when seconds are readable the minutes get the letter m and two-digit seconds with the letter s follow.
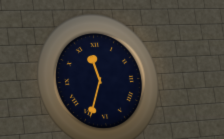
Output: 11h34
